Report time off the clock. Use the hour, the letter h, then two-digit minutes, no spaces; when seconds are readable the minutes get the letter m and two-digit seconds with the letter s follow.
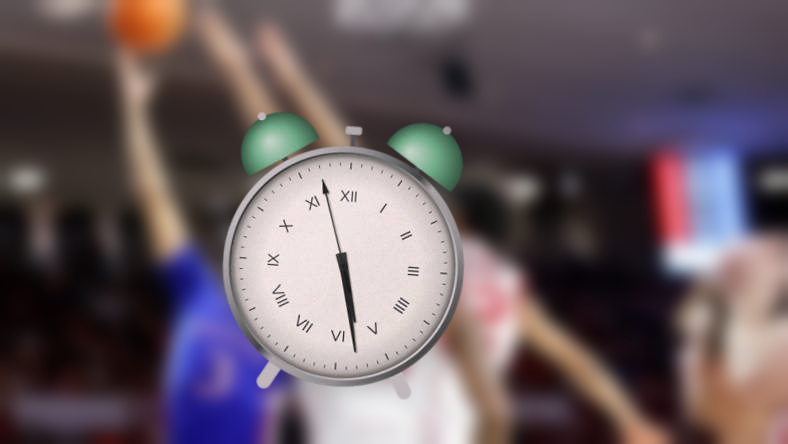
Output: 5h27m57s
